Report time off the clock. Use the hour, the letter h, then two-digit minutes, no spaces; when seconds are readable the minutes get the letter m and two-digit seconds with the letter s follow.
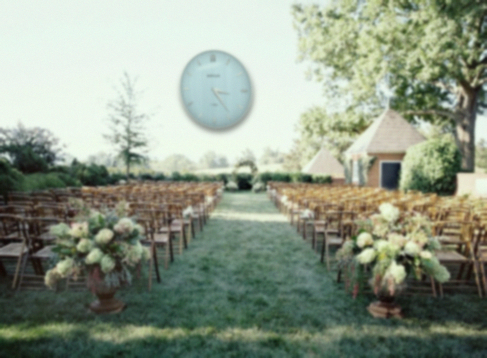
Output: 3h24
